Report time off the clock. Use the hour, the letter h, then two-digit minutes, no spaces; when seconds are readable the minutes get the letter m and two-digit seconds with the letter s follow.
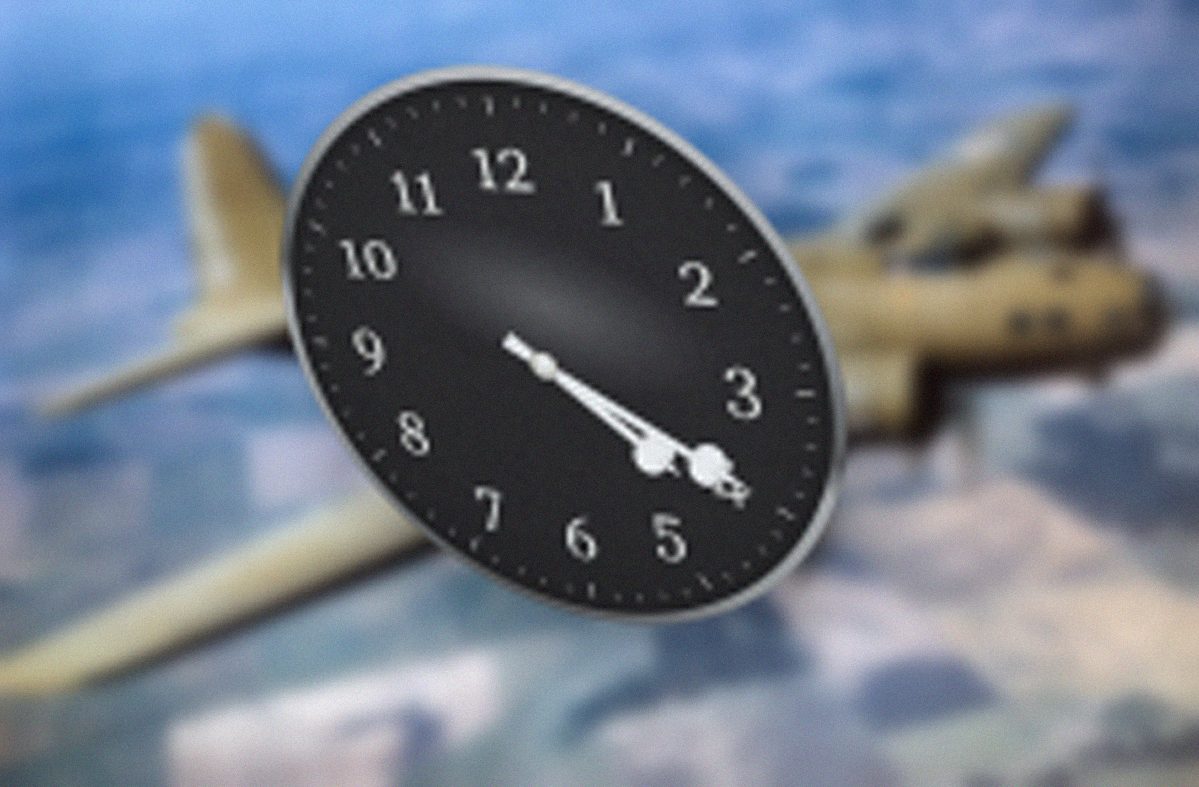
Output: 4h20
